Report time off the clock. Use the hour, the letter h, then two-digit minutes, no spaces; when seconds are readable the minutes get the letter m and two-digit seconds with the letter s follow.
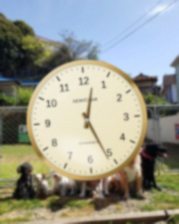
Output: 12h26
